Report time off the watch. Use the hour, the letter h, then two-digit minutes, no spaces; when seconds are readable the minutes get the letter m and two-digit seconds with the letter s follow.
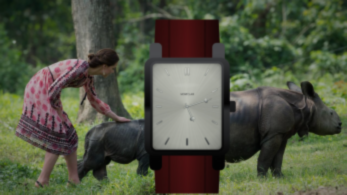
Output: 5h12
